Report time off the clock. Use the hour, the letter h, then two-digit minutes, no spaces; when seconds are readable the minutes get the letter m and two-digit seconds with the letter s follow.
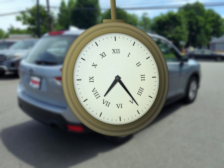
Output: 7h24
